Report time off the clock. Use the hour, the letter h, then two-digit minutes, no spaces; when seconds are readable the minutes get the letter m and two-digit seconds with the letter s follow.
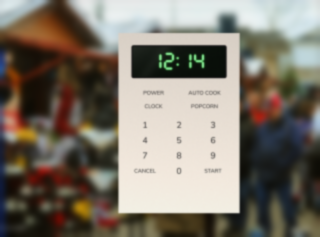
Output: 12h14
